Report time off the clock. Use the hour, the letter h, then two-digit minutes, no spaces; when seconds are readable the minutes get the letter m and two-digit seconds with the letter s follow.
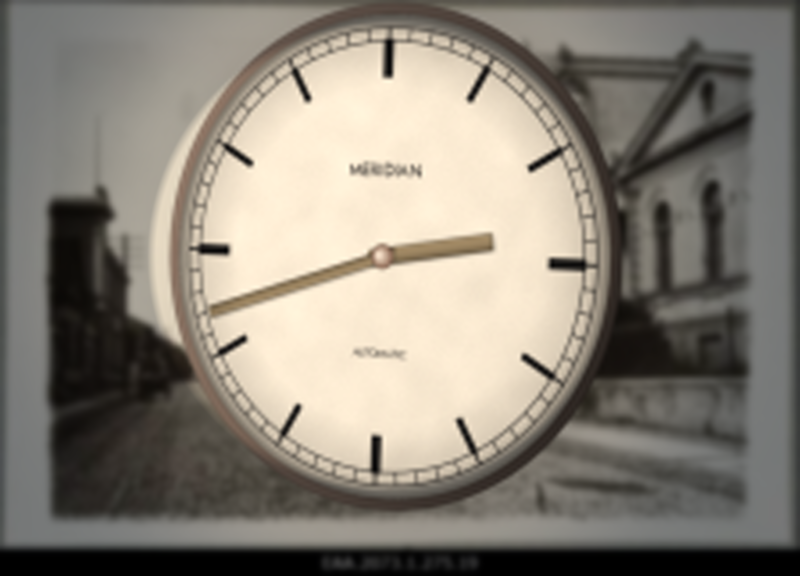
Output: 2h42
